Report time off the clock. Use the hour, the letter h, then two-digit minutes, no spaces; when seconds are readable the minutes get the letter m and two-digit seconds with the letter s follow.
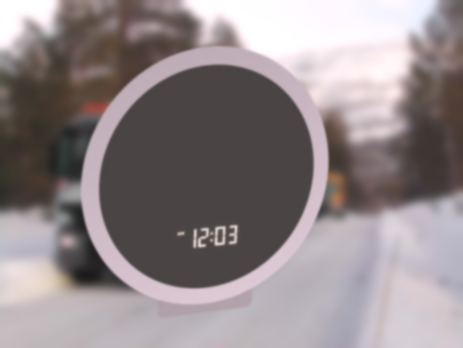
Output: 12h03
